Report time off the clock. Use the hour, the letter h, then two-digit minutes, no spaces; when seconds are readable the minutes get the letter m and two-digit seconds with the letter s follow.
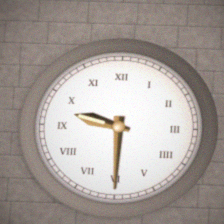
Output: 9h30
